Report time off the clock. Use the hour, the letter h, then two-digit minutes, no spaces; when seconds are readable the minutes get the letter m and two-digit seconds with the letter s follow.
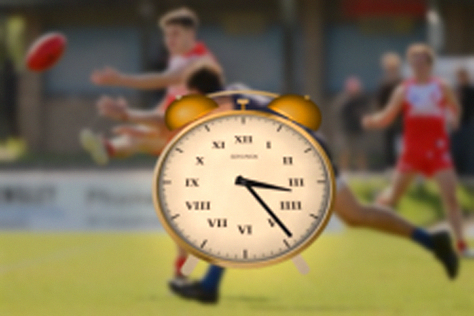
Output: 3h24
